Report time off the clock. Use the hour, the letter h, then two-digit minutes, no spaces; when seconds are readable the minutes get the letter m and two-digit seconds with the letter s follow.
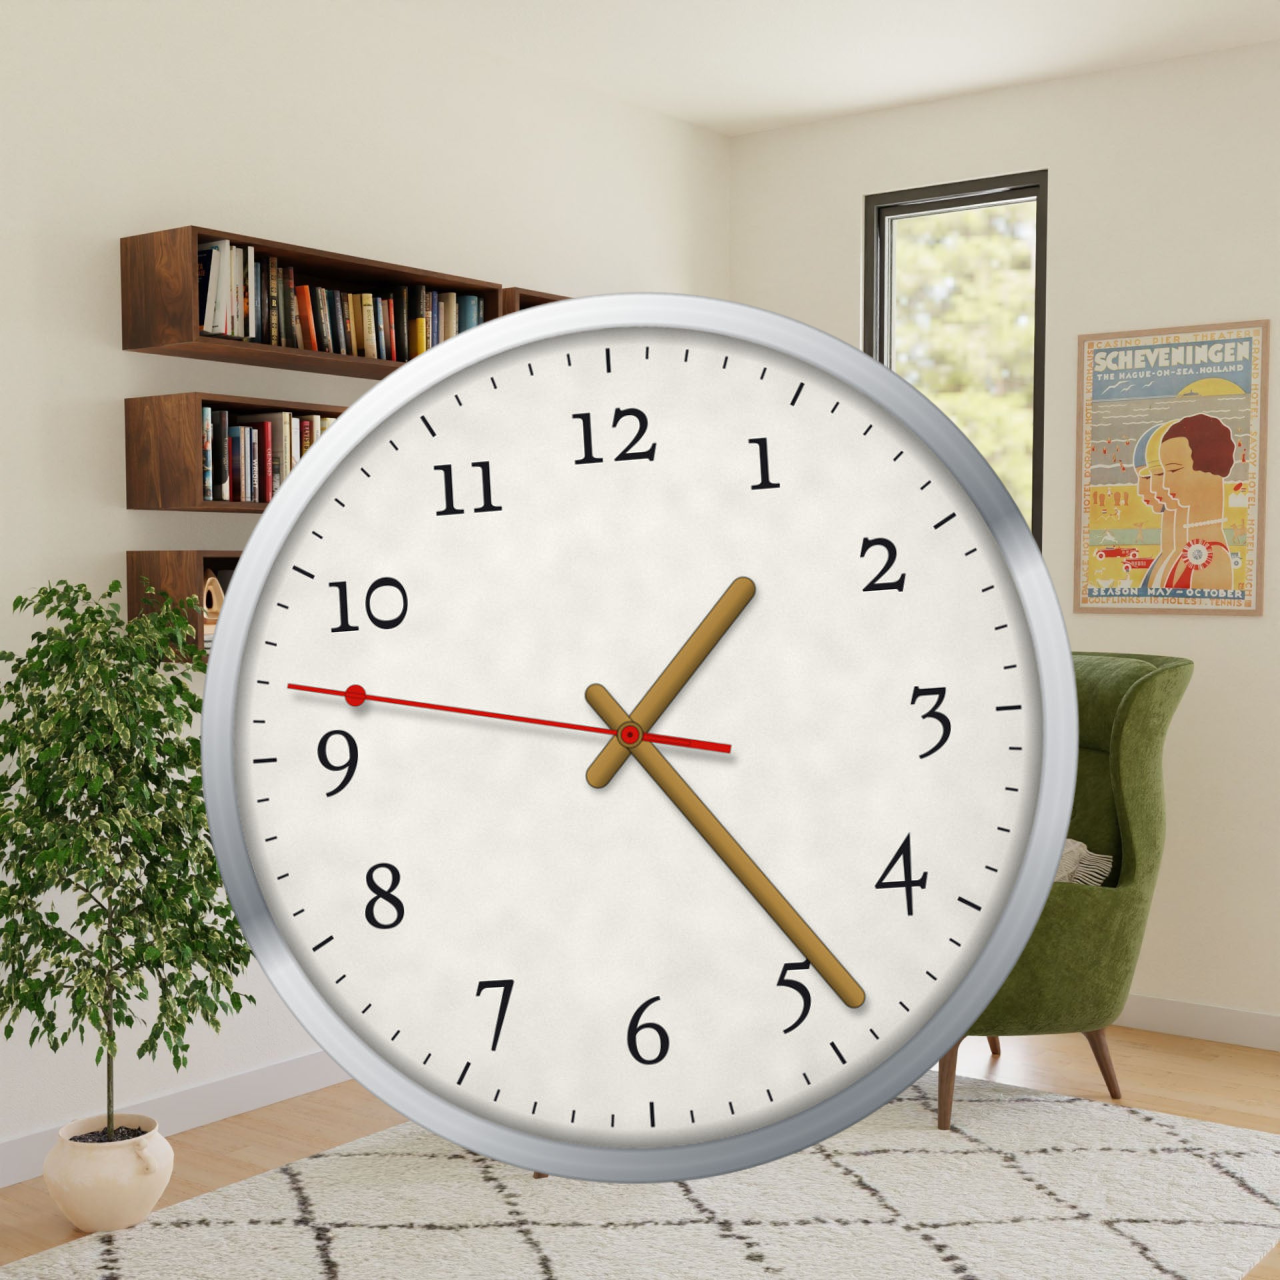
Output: 1h23m47s
